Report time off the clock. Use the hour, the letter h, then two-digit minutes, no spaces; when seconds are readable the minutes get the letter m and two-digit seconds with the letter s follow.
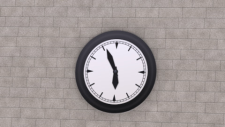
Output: 5h56
